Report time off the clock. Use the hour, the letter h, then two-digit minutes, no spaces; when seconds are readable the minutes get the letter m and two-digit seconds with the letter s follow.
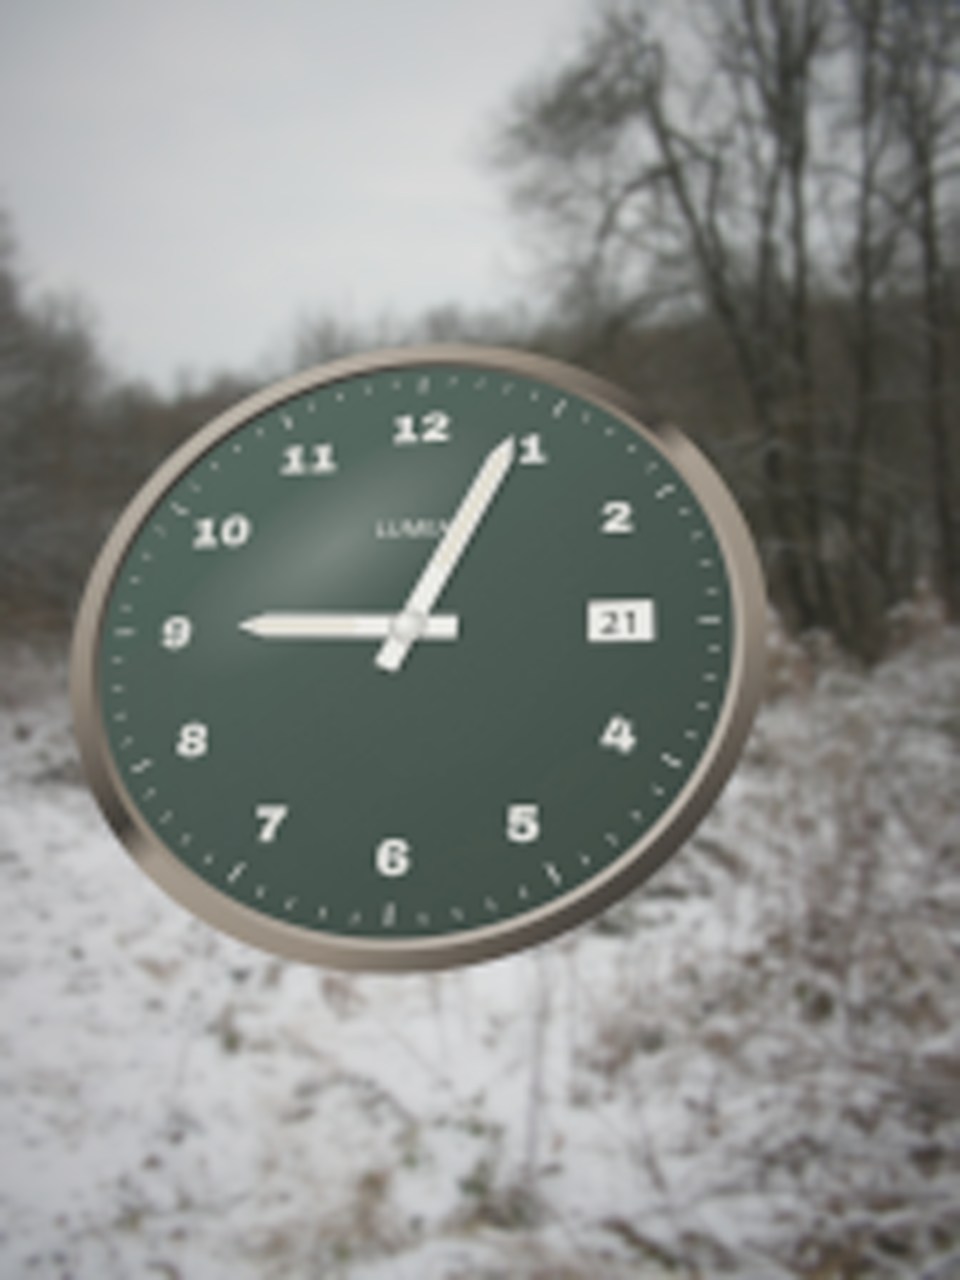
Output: 9h04
